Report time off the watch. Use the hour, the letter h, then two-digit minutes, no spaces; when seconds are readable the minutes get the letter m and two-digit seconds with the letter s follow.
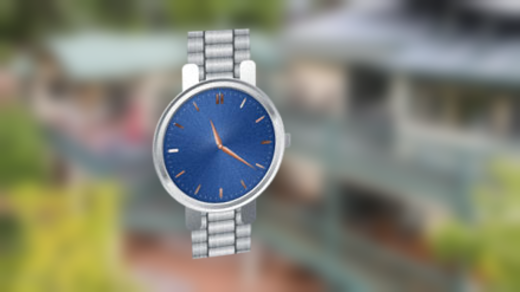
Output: 11h21
